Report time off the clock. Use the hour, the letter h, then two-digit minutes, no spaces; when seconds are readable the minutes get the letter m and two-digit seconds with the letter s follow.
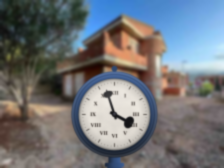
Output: 3h57
